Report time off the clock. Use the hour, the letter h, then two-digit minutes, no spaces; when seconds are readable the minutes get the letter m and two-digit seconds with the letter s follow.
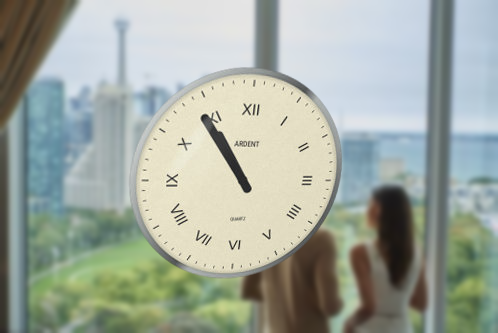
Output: 10h54
